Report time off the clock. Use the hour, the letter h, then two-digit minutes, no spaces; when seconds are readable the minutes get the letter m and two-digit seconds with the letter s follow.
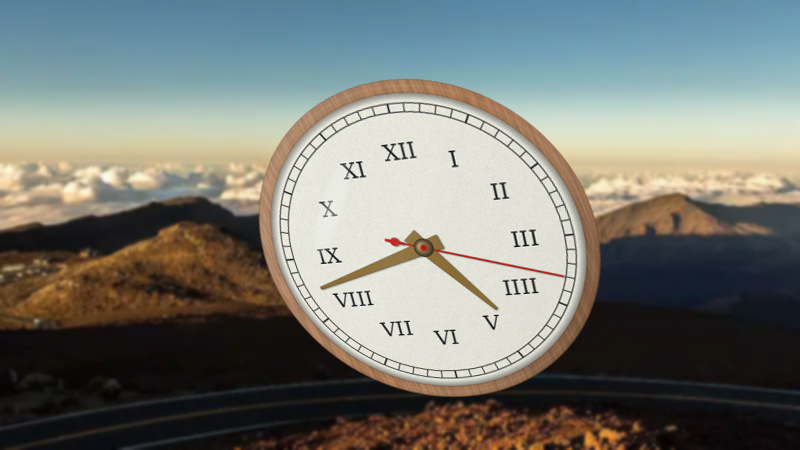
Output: 4h42m18s
